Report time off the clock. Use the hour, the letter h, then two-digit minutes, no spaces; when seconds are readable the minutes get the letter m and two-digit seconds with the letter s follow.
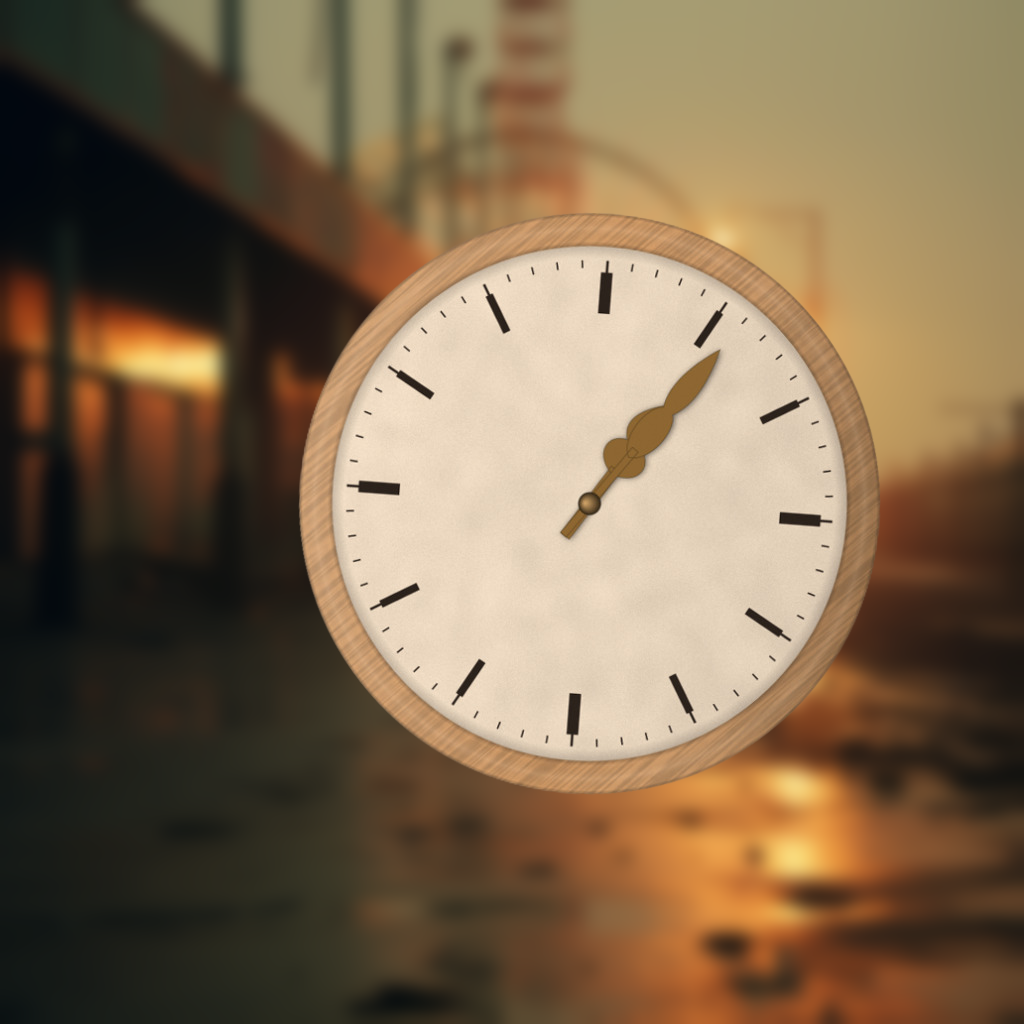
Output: 1h06
